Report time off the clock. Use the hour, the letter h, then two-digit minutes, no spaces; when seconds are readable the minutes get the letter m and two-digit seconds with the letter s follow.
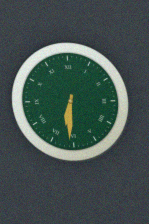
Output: 6h31
